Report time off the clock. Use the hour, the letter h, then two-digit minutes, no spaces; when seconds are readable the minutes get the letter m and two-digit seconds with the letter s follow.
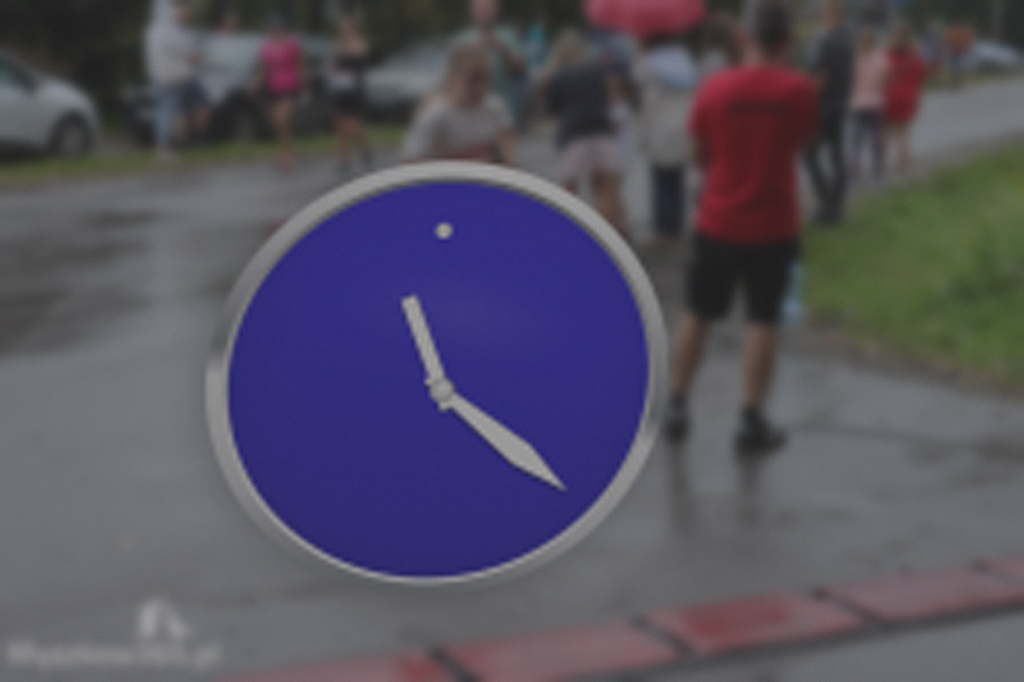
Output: 11h22
